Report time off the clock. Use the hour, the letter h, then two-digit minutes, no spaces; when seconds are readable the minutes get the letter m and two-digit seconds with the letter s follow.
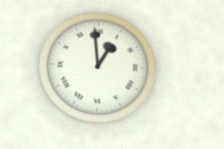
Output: 12h59
